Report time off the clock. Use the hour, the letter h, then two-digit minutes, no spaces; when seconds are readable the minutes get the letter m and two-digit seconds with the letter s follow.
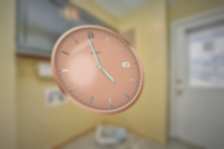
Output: 4h59
